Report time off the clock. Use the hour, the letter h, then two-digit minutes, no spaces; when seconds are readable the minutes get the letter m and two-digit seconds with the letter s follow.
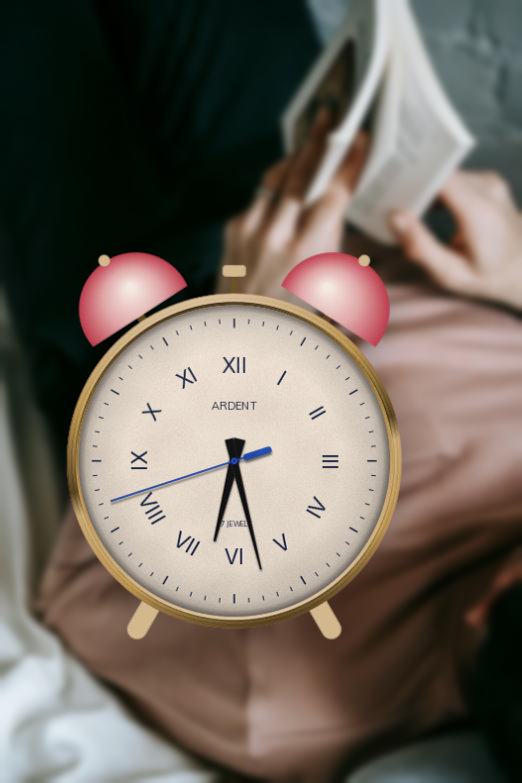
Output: 6h27m42s
